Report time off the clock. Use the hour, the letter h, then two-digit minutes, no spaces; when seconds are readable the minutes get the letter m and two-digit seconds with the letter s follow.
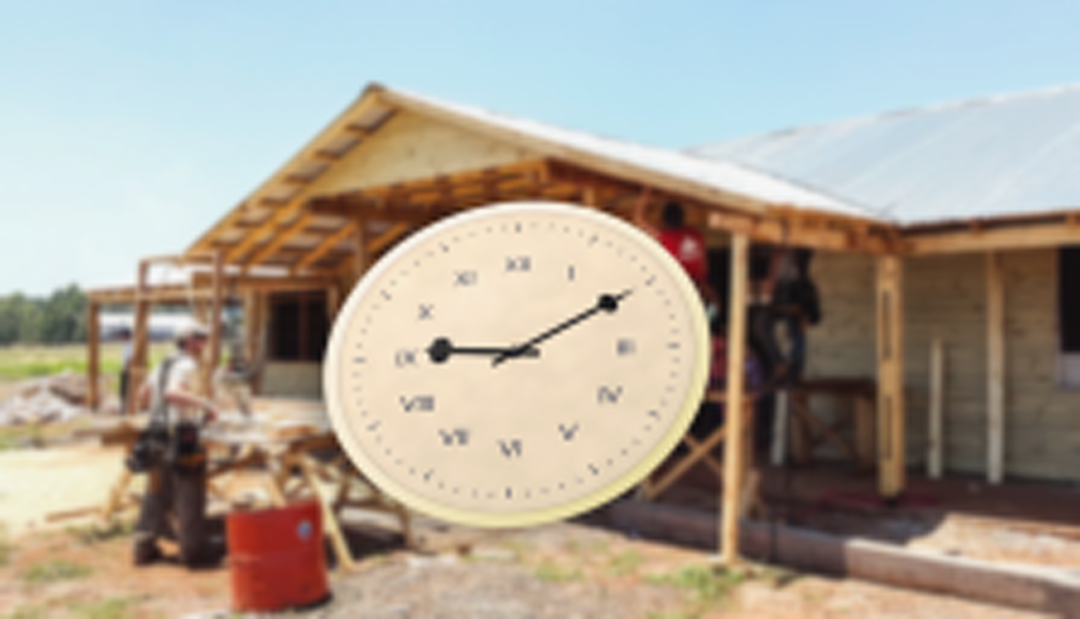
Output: 9h10
